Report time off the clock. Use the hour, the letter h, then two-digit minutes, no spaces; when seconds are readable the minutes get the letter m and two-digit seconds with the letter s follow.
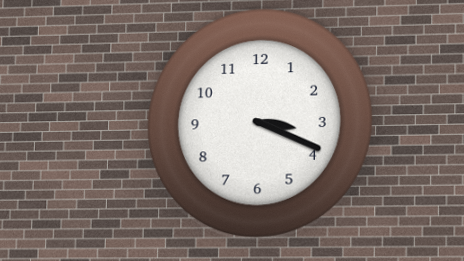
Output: 3h19
